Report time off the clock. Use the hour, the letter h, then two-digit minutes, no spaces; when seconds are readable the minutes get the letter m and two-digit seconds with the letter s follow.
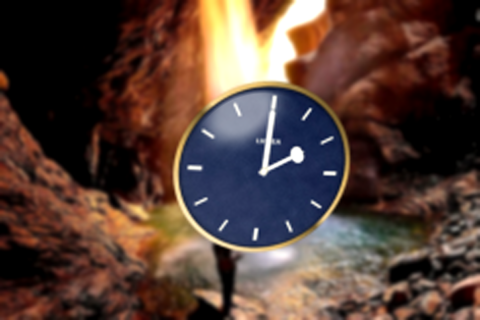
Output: 2h00
